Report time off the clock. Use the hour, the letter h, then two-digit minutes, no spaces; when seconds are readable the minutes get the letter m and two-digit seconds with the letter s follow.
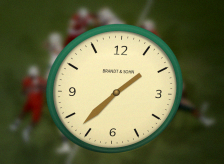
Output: 1h37
